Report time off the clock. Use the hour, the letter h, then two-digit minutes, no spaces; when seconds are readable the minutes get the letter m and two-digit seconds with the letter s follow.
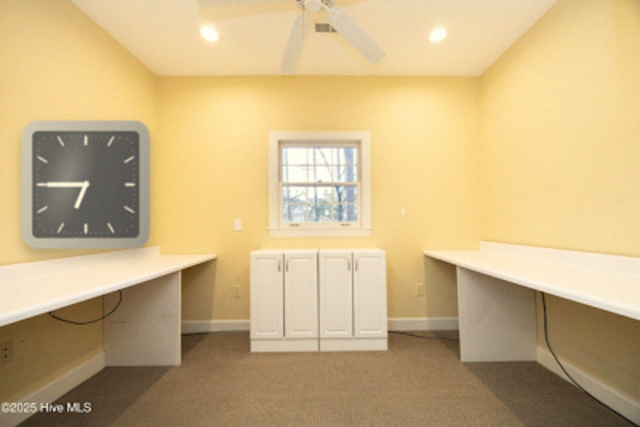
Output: 6h45
